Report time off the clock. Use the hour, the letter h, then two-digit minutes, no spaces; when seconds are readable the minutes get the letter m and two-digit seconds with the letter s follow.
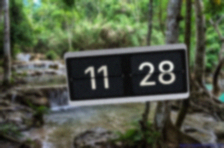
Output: 11h28
